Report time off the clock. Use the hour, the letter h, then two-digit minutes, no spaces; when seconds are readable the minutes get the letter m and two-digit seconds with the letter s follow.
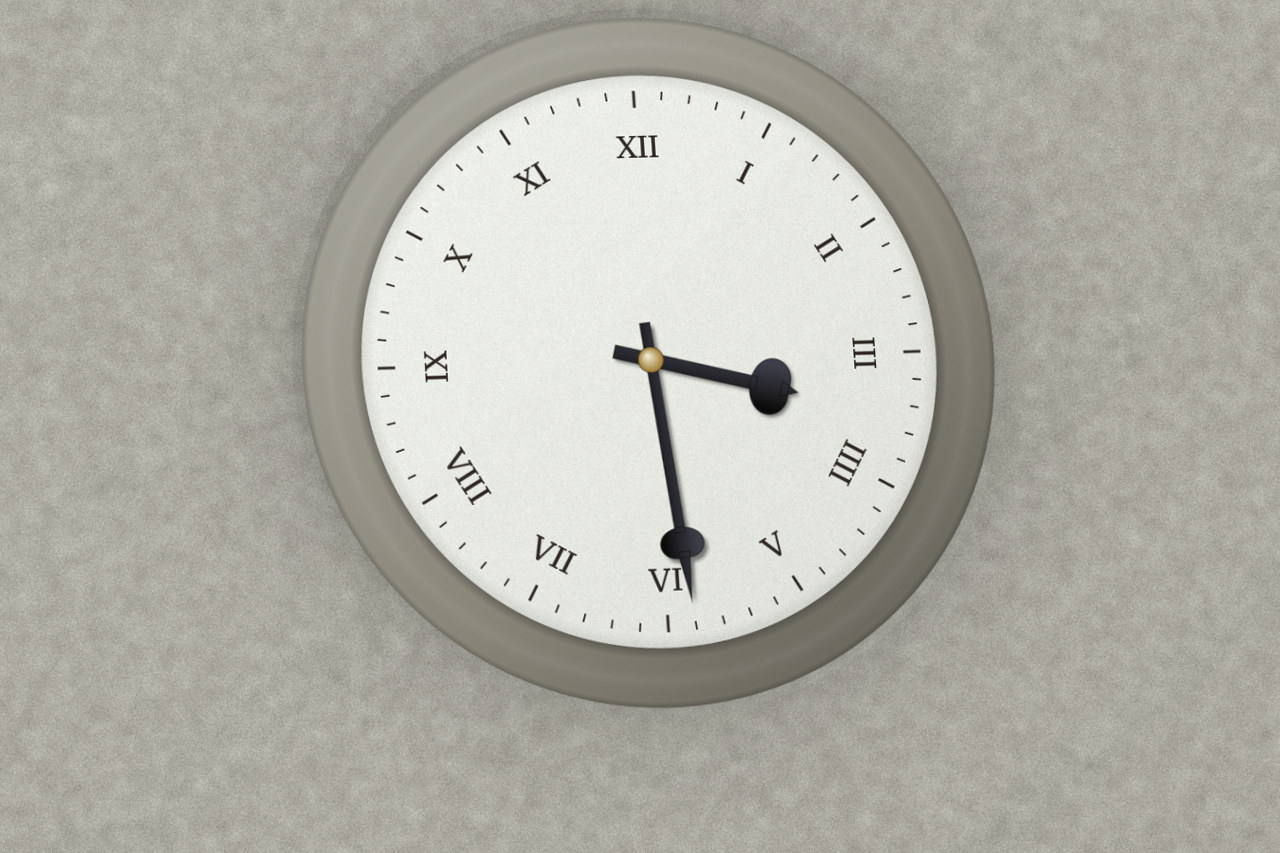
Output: 3h29
